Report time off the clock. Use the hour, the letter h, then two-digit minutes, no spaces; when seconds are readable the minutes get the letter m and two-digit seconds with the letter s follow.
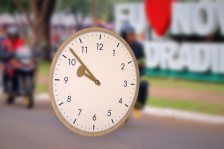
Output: 9h52
